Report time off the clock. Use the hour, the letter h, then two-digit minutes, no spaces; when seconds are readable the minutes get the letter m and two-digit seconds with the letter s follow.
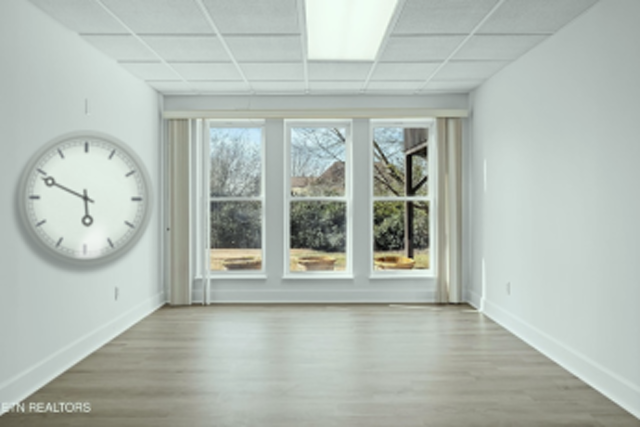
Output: 5h49
